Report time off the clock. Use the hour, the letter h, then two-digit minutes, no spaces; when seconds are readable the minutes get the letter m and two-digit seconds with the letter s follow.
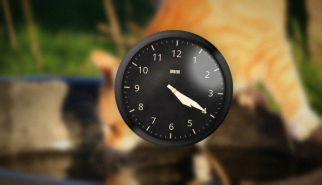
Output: 4h20
